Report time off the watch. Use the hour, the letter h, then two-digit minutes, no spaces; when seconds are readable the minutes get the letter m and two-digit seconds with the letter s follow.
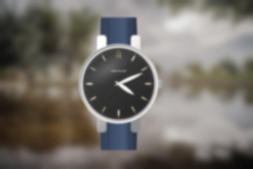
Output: 4h11
